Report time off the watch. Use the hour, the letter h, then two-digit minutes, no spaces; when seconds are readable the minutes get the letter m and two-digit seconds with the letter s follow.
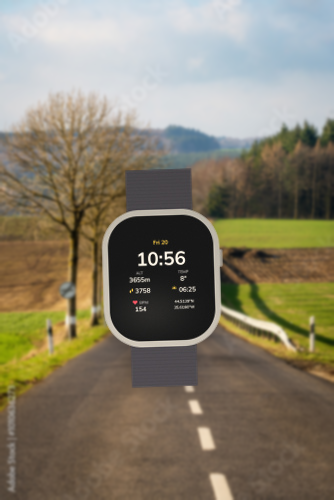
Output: 10h56
